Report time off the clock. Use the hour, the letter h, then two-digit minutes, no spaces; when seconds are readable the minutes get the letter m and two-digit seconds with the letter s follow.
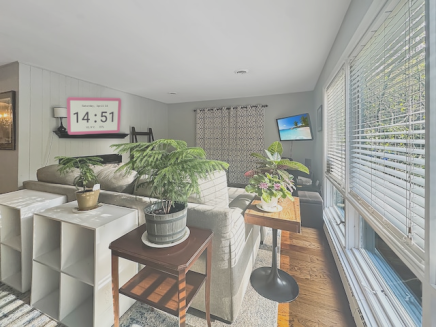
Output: 14h51
